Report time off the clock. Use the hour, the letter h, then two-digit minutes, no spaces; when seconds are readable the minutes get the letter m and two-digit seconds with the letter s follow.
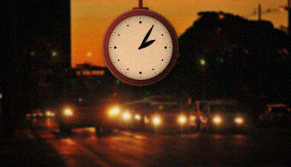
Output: 2h05
